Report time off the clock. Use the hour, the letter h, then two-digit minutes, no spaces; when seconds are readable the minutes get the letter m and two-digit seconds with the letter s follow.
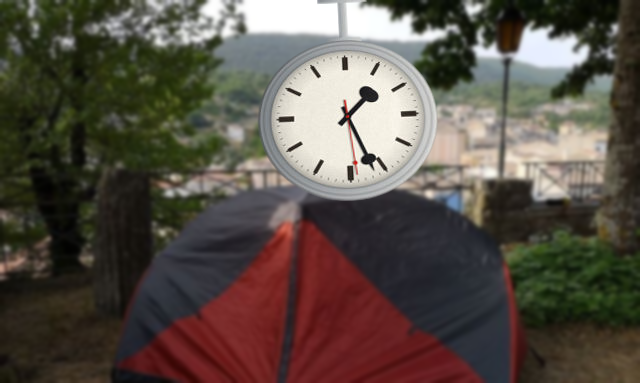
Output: 1h26m29s
